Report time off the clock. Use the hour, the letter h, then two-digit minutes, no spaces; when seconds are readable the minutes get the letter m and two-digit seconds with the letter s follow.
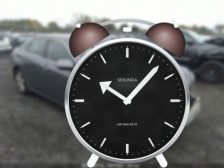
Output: 10h07
